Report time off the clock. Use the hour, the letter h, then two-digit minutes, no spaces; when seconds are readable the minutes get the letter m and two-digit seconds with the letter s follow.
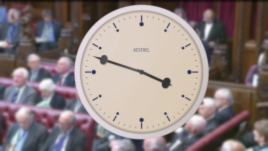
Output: 3h48
